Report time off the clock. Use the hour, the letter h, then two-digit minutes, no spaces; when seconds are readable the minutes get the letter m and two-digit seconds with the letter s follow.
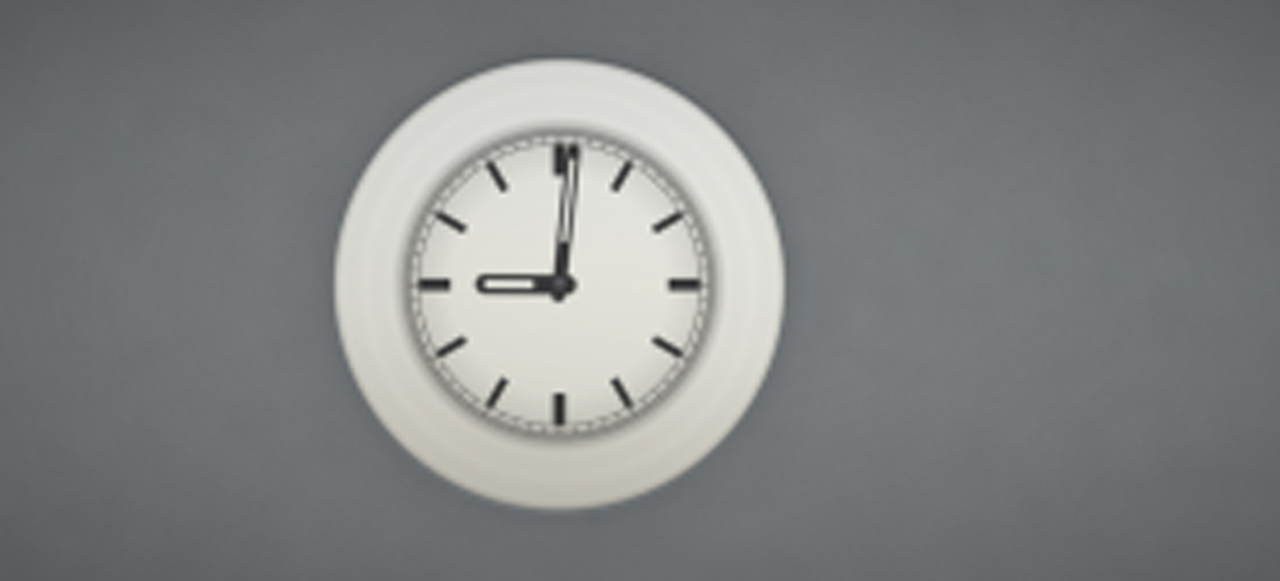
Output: 9h01
